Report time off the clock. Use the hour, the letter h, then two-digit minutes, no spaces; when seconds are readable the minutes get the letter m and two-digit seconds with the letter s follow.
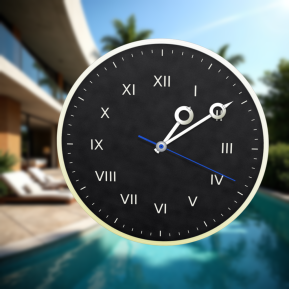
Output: 1h09m19s
